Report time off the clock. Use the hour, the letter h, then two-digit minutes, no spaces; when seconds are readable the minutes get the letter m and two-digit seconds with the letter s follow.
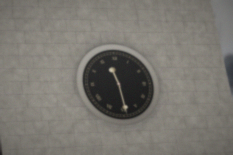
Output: 11h29
